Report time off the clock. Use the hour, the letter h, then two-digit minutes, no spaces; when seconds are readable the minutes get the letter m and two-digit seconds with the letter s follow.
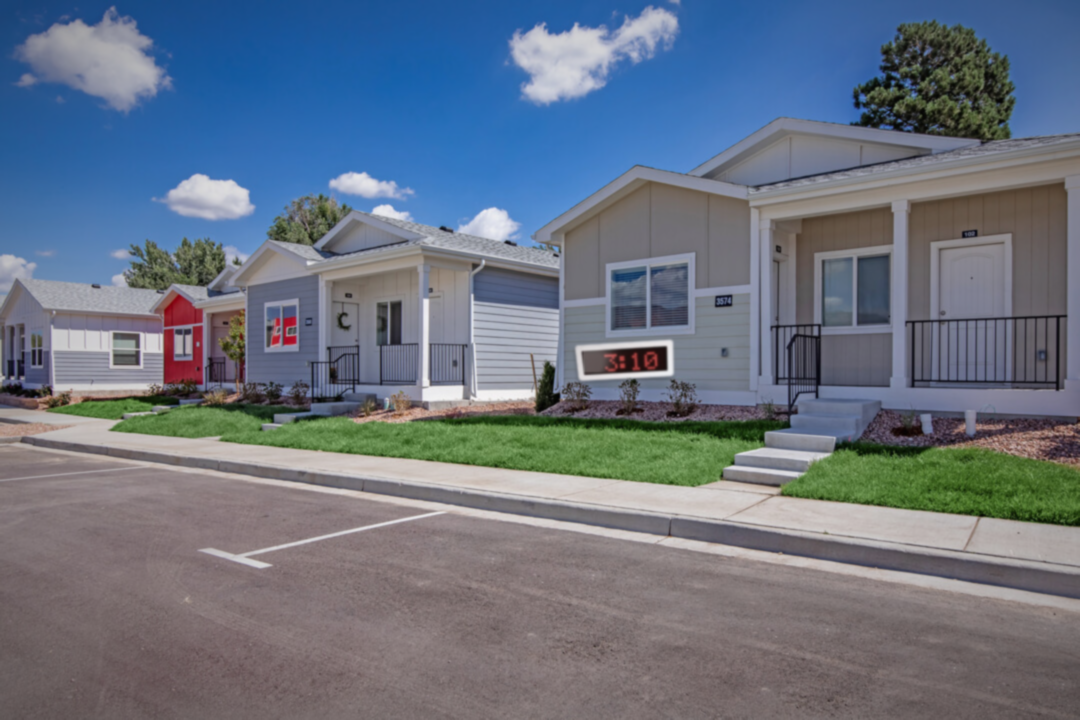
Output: 3h10
